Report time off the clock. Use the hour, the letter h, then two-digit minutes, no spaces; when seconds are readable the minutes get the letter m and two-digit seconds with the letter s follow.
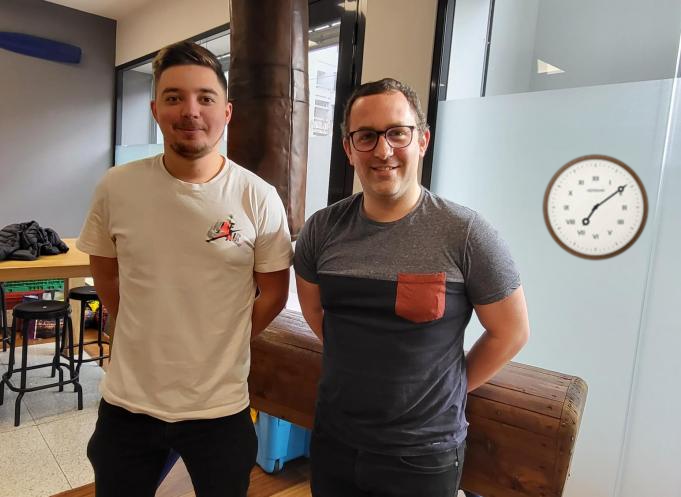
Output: 7h09
